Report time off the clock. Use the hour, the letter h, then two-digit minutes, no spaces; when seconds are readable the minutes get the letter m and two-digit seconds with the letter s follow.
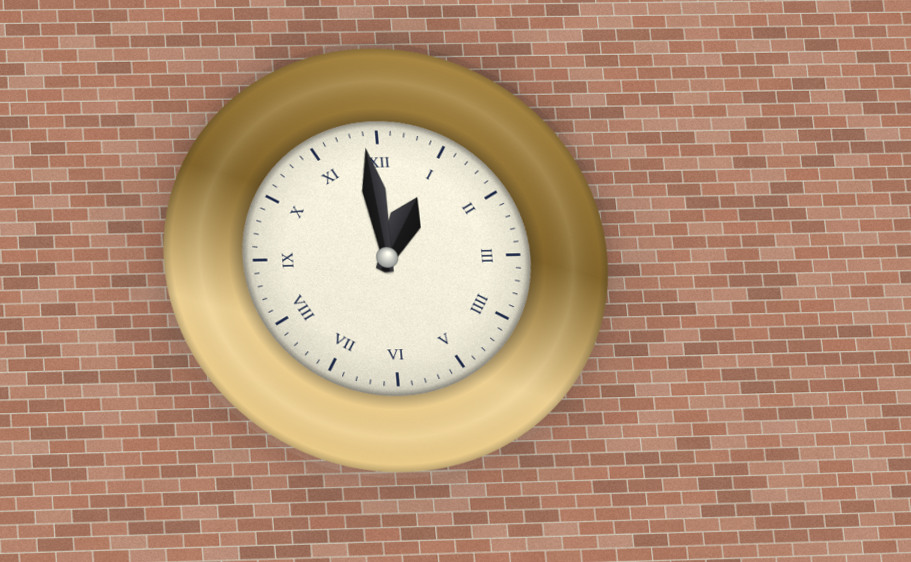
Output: 12h59
